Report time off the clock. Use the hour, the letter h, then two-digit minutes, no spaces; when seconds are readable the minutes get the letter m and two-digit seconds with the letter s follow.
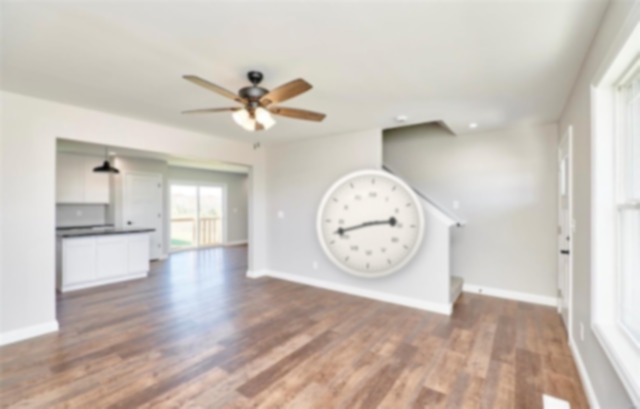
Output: 2h42
